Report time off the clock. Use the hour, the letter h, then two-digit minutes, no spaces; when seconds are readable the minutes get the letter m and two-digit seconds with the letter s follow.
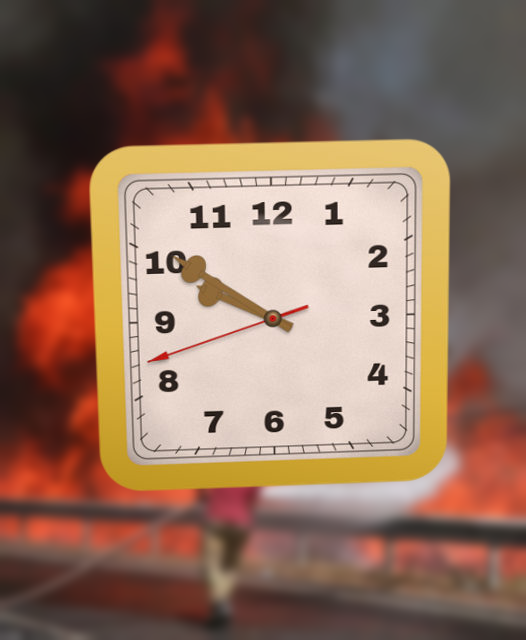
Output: 9h50m42s
